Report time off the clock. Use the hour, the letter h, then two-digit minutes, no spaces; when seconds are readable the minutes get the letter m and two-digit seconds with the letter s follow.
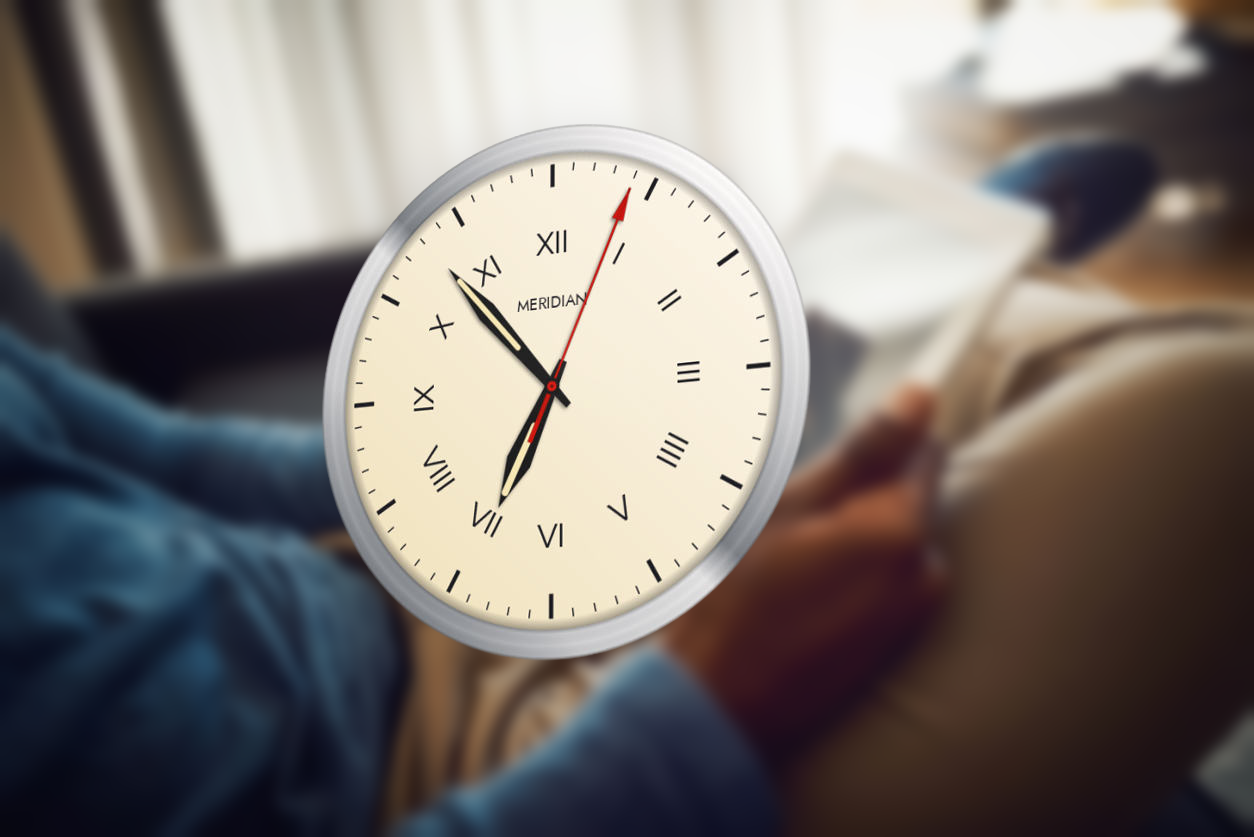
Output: 6h53m04s
